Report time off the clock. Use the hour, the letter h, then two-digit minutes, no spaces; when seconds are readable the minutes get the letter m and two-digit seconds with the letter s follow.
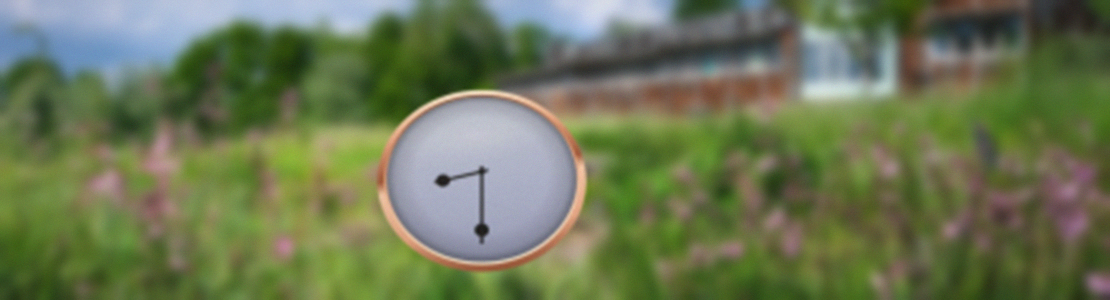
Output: 8h30
